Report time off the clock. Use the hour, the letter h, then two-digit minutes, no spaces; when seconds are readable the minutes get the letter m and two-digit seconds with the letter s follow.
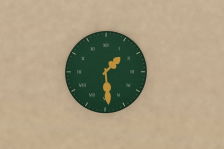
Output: 1h29
